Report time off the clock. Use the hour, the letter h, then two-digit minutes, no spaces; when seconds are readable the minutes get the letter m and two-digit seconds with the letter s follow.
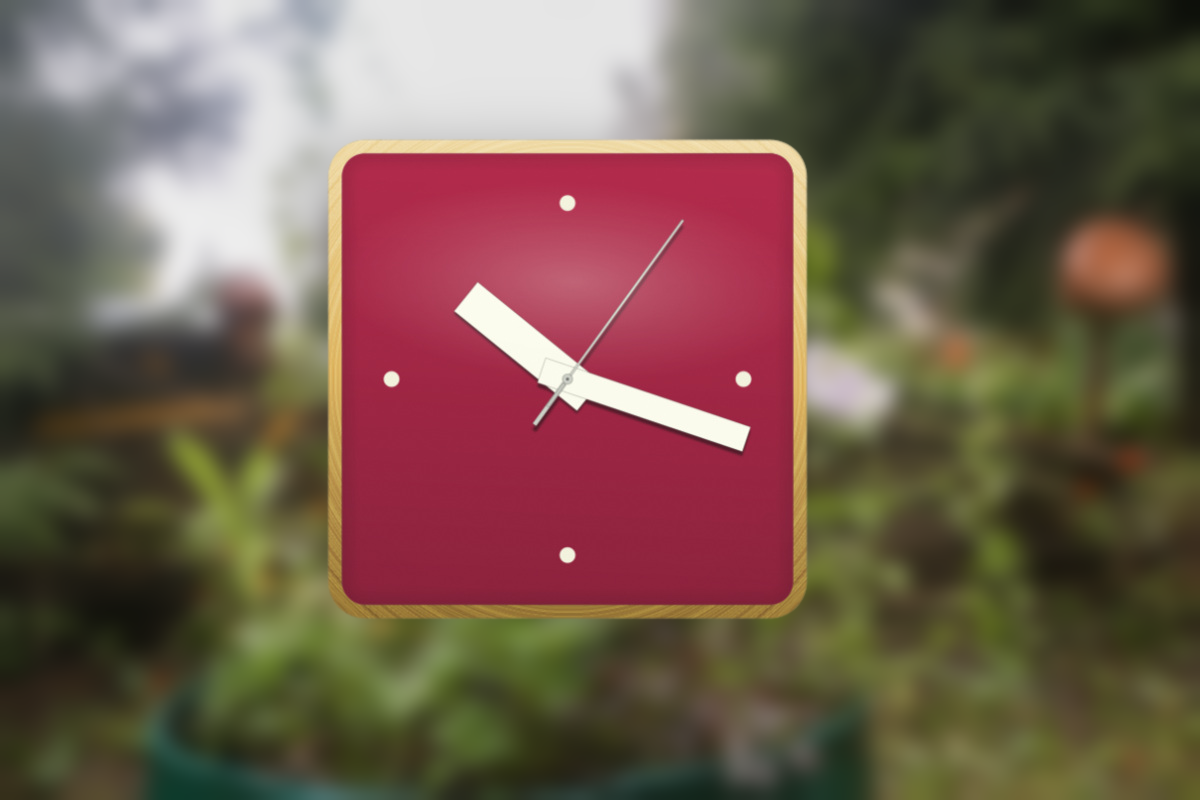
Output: 10h18m06s
